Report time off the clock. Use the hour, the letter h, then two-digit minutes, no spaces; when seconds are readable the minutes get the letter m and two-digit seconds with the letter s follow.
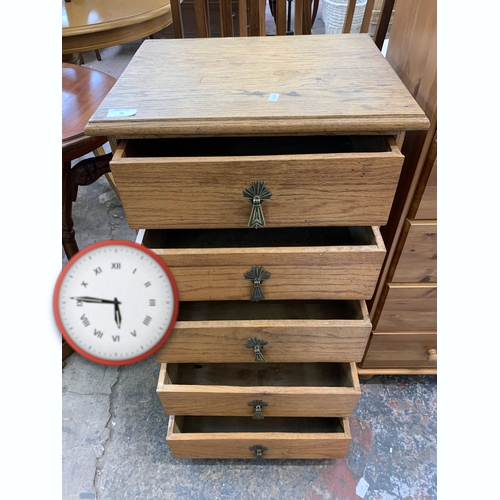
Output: 5h46
